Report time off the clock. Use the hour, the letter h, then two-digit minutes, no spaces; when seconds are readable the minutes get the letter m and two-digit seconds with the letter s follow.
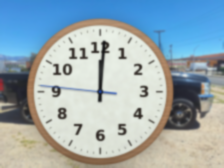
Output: 12h00m46s
